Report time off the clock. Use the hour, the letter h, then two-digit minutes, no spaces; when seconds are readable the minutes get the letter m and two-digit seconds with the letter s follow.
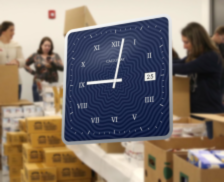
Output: 9h02
